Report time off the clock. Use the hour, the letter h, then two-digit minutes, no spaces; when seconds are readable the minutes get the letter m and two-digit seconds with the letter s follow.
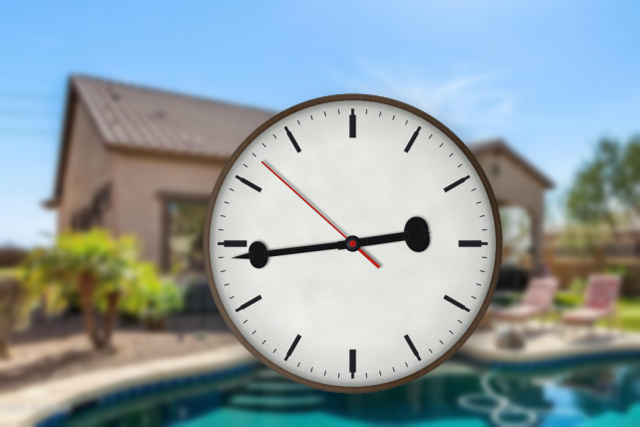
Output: 2h43m52s
